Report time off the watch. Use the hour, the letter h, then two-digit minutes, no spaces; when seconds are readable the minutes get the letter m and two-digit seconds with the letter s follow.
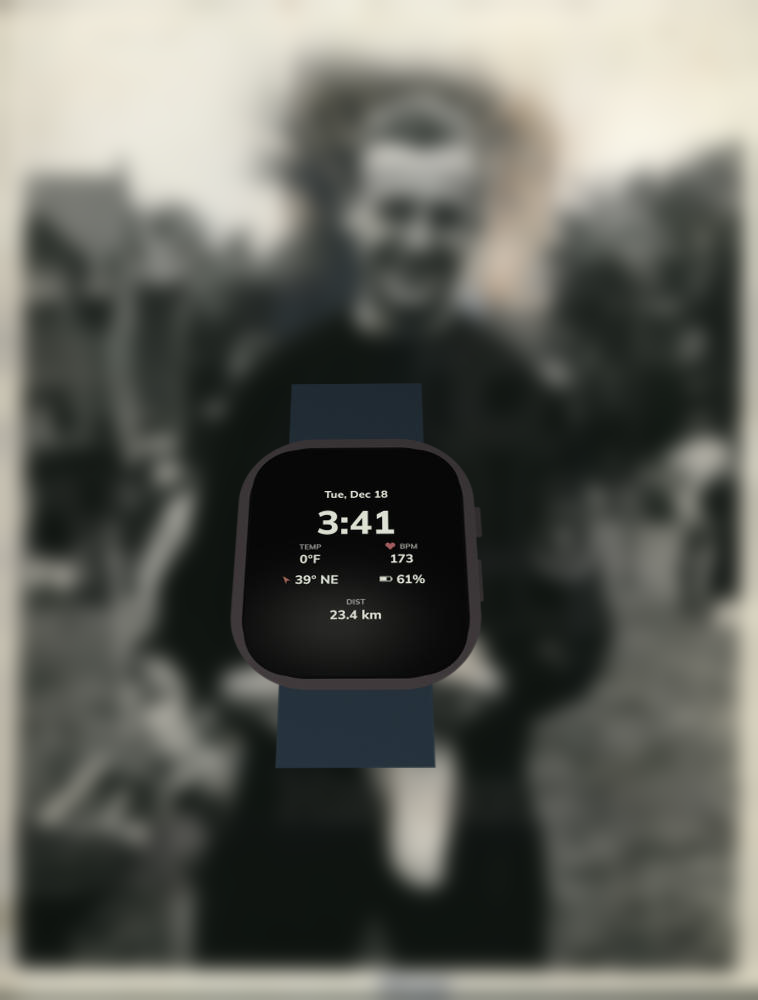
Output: 3h41
